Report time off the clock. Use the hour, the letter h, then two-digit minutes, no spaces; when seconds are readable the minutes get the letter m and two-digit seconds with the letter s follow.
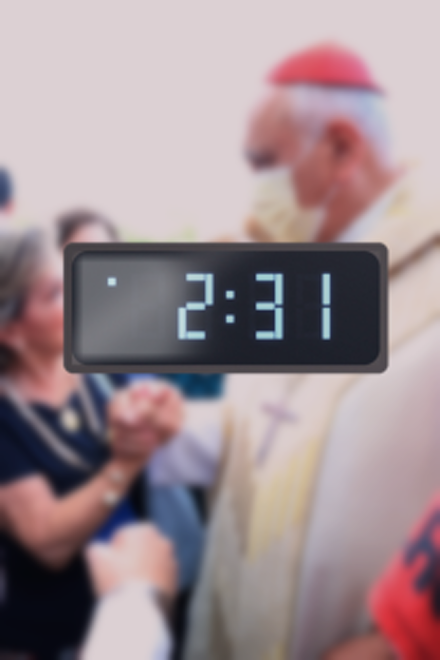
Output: 2h31
